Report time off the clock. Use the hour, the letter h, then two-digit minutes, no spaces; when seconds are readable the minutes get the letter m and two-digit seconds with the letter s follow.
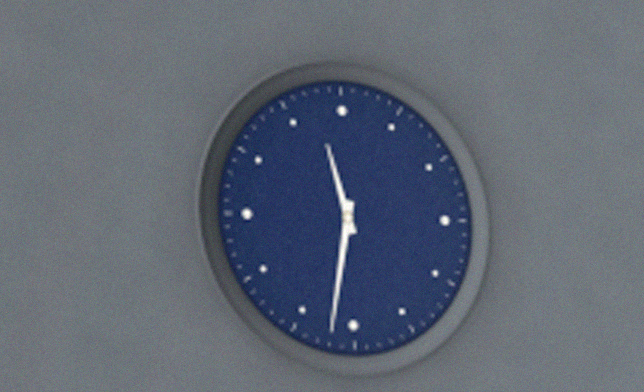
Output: 11h32
